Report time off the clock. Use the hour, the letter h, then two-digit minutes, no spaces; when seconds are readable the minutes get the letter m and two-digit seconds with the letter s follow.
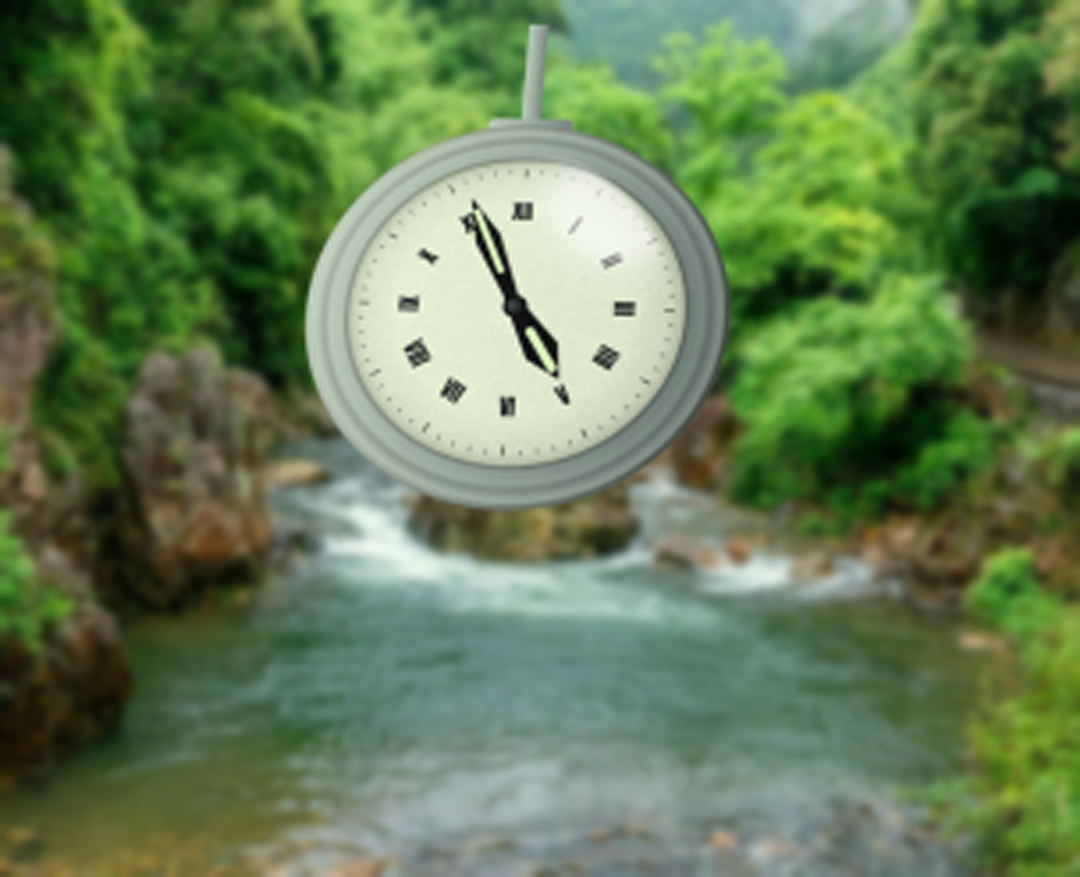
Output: 4h56
